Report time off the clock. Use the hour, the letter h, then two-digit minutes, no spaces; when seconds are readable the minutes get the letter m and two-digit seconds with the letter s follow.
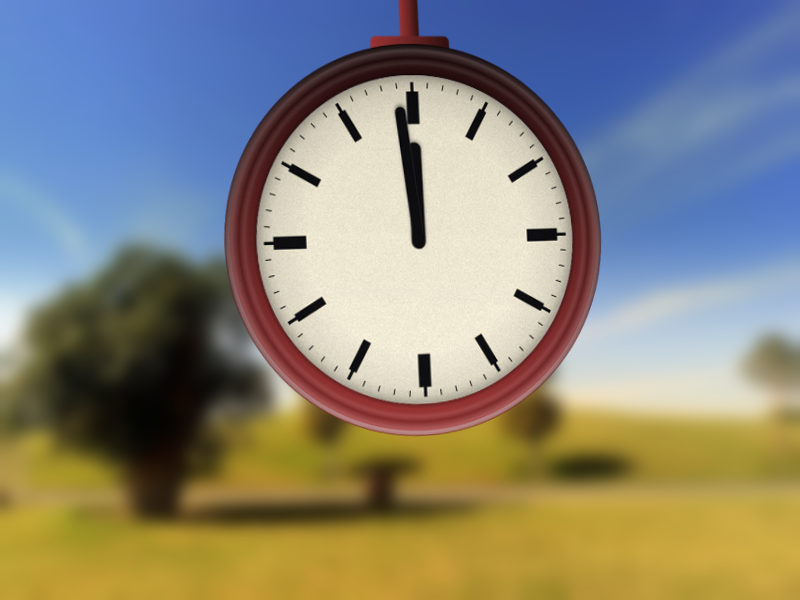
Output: 11h59
